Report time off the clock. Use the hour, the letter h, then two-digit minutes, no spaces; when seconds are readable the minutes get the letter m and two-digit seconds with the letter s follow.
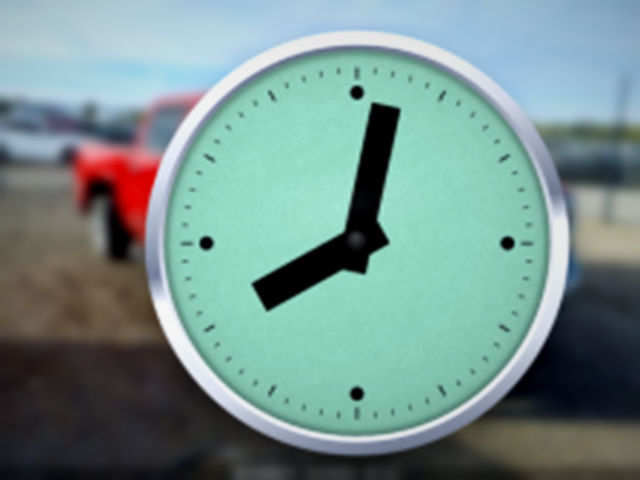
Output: 8h02
